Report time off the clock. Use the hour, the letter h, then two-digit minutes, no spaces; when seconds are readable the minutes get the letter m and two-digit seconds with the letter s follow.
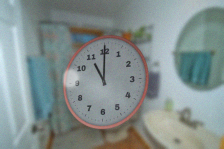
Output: 11h00
